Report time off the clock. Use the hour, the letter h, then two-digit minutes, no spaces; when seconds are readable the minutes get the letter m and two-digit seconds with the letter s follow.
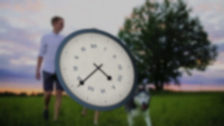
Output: 4h39
